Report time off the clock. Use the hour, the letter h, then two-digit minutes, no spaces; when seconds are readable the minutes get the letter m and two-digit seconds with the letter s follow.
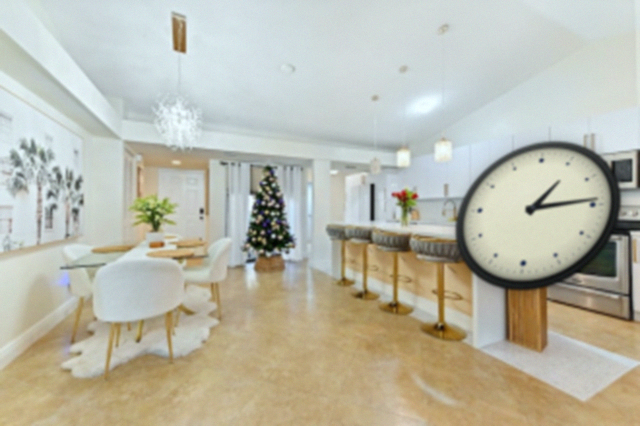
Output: 1h14
